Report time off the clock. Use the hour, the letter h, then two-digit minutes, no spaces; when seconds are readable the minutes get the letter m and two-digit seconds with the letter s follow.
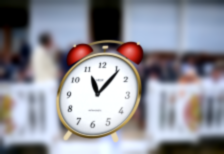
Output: 11h06
